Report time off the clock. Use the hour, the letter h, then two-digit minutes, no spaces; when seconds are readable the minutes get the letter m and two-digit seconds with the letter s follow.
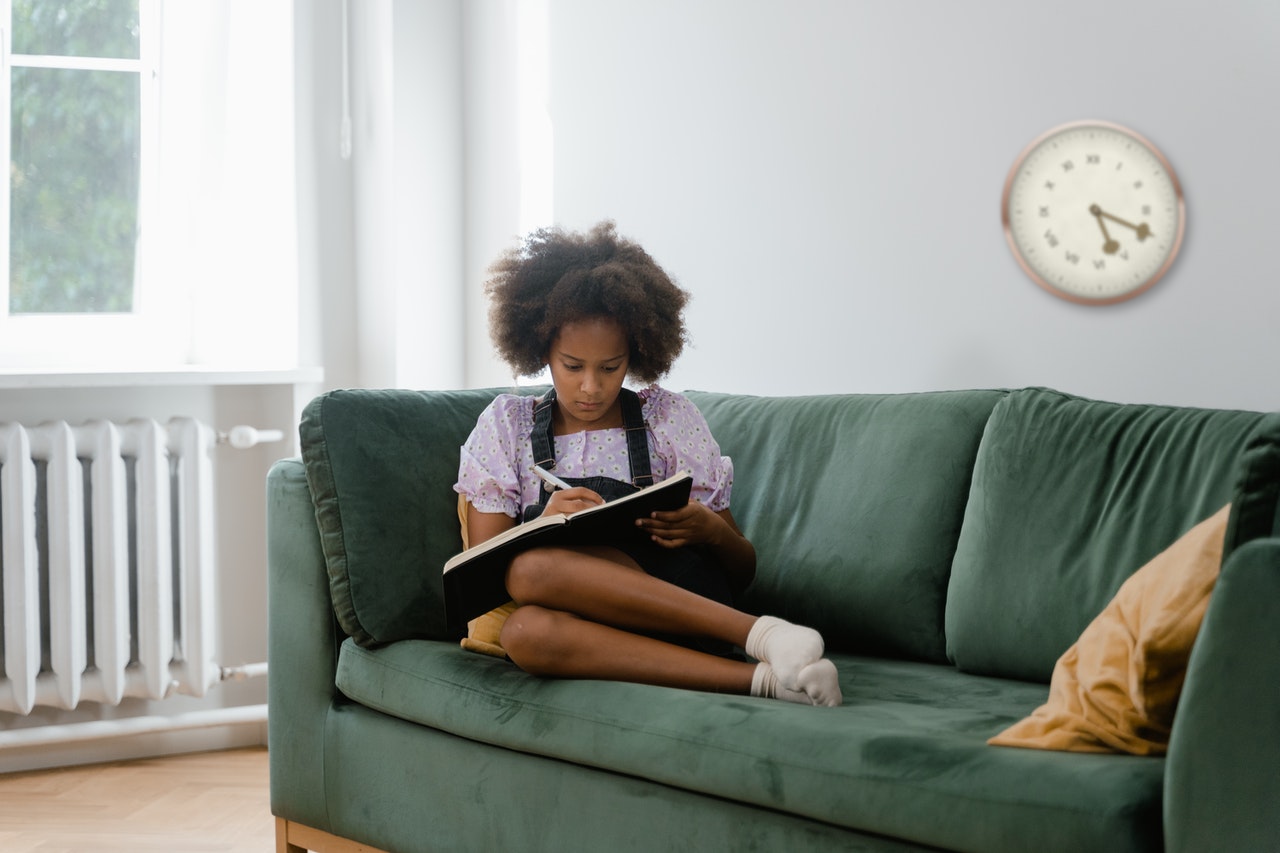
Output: 5h19
